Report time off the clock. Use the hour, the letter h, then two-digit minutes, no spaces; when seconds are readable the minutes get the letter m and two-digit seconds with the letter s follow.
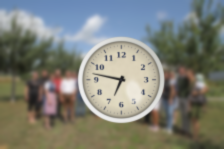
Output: 6h47
